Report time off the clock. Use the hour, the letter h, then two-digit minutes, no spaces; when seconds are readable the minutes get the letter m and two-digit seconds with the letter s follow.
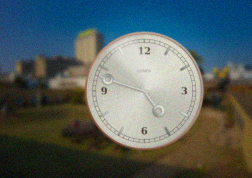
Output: 4h48
